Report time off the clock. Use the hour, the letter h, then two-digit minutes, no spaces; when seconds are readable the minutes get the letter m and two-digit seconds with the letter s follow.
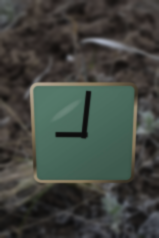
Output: 9h01
